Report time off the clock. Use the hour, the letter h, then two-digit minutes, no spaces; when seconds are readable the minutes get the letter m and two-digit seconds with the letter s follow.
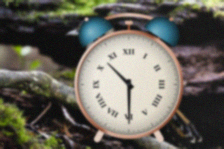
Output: 10h30
